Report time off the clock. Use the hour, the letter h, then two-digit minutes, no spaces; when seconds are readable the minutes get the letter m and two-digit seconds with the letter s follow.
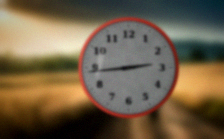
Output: 2h44
